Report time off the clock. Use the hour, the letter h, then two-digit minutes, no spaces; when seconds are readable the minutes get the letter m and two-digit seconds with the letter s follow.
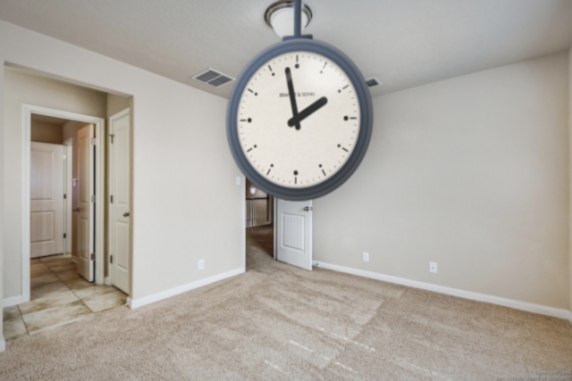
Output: 1h58
